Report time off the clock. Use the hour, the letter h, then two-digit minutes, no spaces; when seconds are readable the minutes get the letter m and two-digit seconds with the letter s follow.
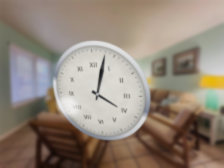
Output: 4h03
